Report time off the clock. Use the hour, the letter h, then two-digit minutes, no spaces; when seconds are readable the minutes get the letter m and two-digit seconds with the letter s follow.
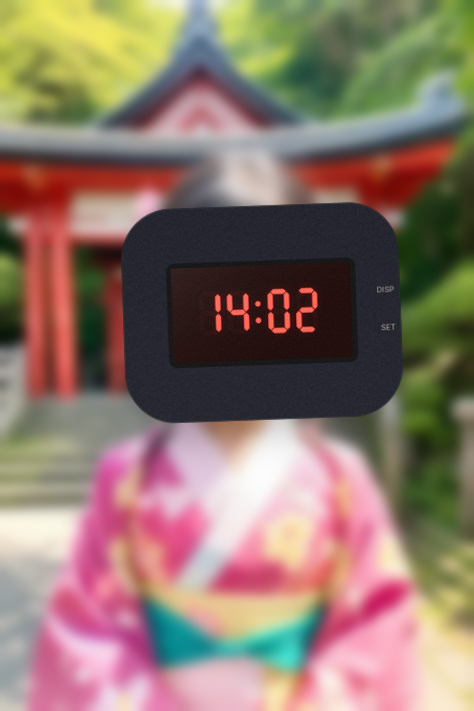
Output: 14h02
